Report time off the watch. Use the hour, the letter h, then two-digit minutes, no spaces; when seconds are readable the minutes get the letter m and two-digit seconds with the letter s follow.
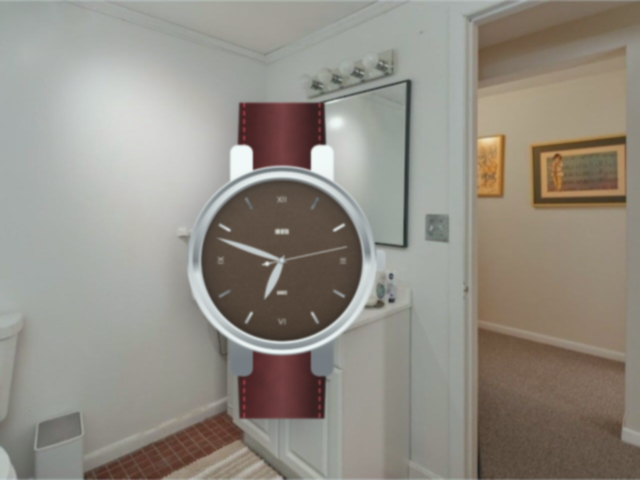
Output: 6h48m13s
